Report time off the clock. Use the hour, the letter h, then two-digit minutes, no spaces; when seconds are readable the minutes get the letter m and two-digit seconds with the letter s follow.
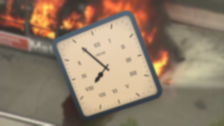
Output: 7h55
